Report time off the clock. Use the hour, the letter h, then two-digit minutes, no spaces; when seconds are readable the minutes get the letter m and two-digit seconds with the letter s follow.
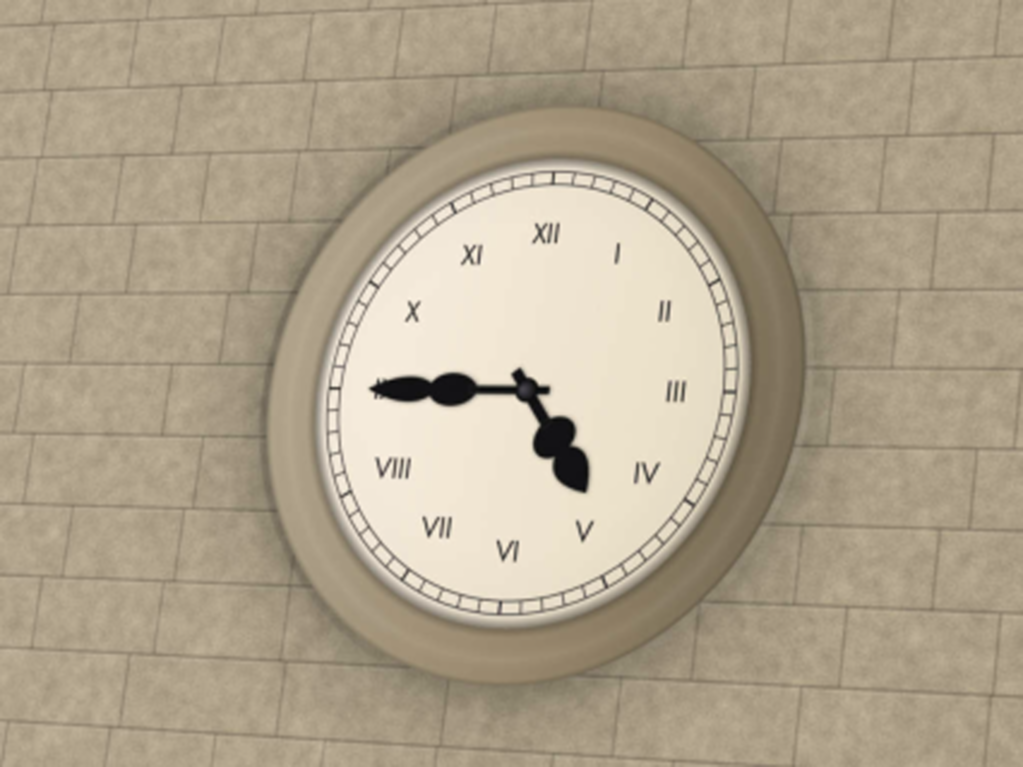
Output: 4h45
